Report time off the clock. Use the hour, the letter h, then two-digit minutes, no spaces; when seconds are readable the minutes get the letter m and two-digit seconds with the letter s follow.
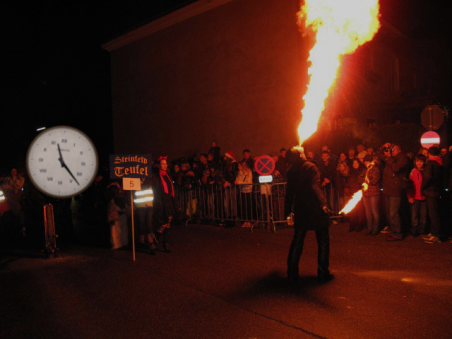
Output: 11h23
